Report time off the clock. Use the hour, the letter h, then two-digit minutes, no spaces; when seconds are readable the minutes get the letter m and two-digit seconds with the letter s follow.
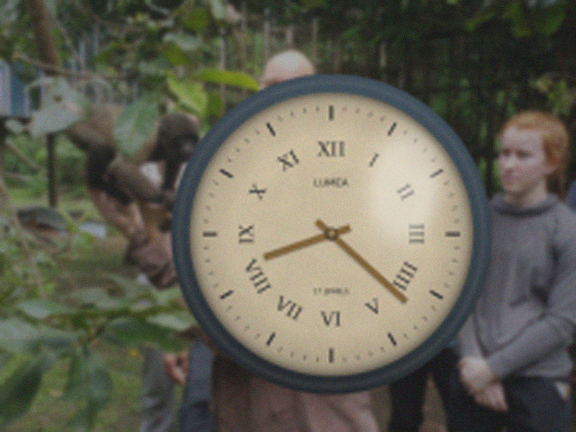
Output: 8h22
